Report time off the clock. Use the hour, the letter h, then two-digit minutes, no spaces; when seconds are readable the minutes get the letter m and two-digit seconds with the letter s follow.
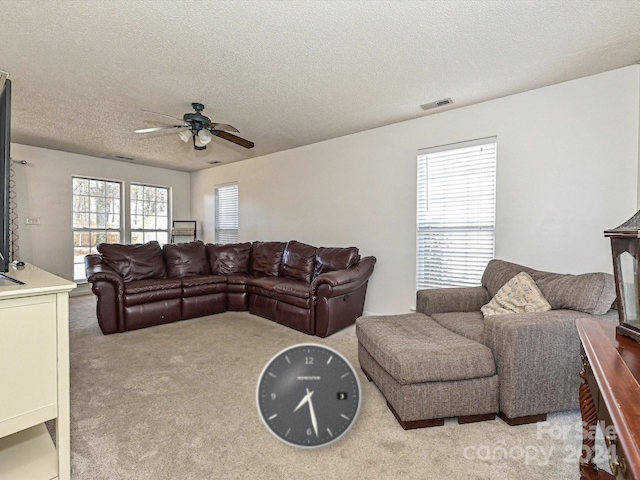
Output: 7h28
